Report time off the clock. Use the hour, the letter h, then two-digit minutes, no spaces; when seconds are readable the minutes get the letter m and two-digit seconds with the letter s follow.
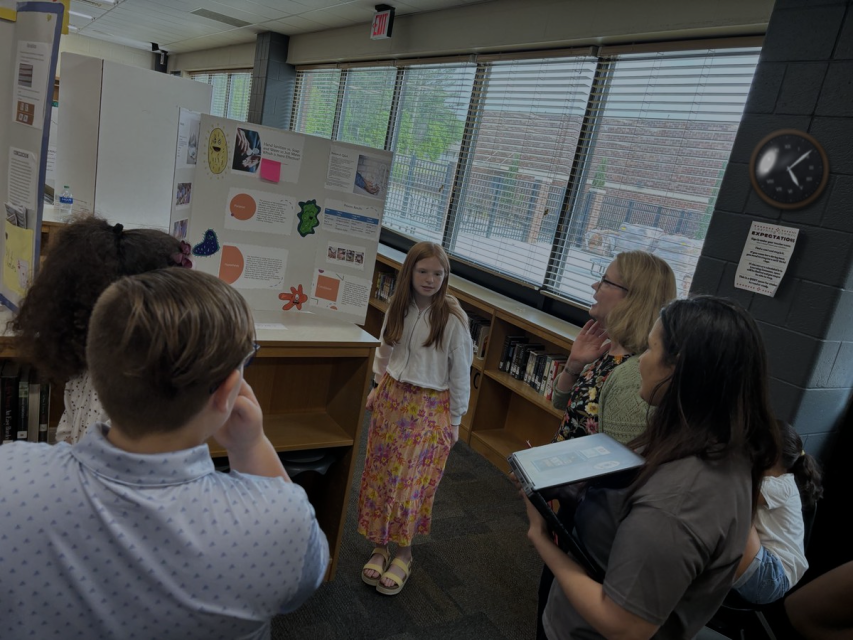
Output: 5h09
